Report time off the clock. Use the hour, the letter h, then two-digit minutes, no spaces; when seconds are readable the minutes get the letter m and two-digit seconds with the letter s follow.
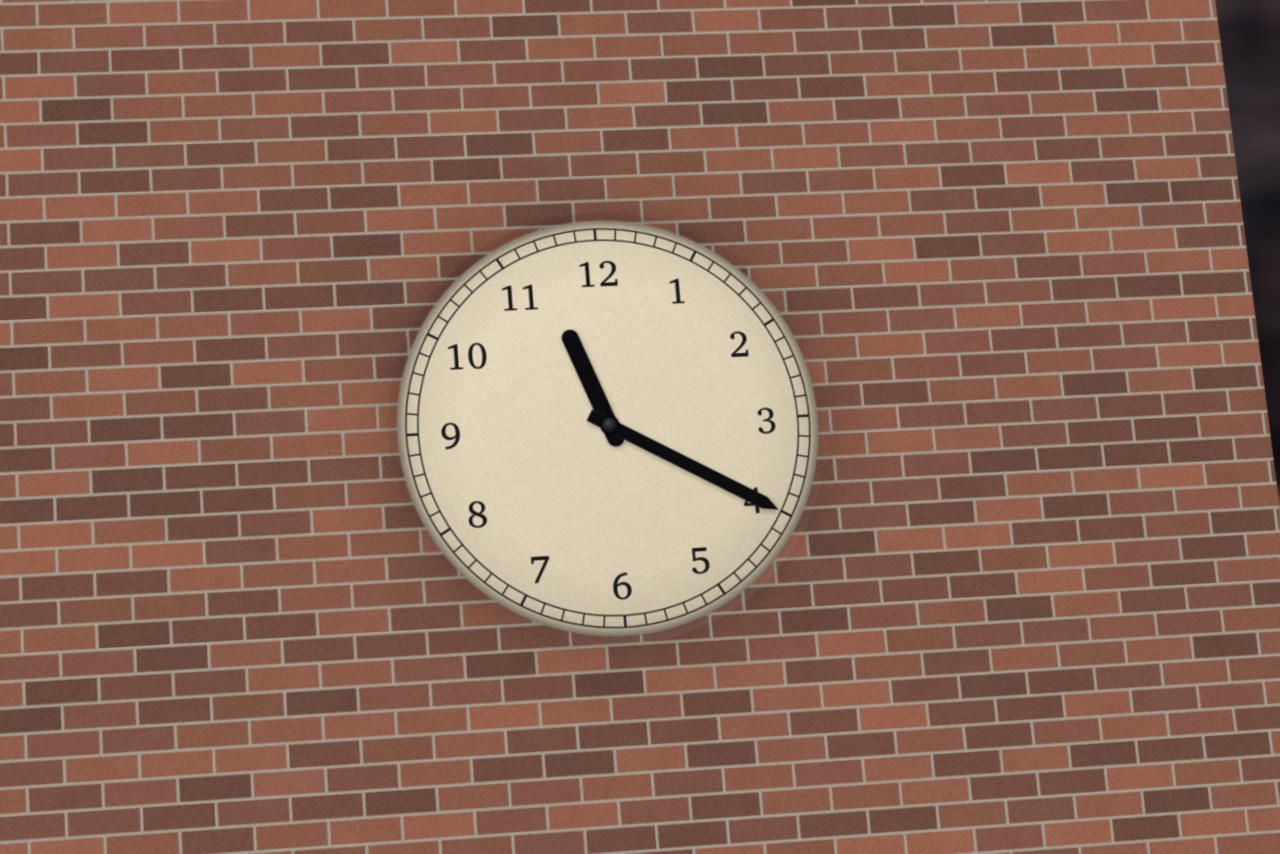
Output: 11h20
